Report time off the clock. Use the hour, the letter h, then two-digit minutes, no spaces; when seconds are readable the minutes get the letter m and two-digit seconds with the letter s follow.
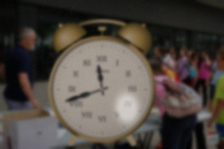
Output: 11h42
